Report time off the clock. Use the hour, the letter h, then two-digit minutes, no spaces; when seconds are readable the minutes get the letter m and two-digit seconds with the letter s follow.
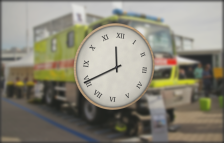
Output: 11h40
